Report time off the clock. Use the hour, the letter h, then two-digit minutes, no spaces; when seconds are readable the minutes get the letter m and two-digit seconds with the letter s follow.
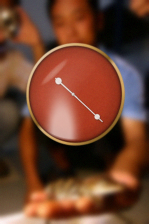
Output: 10h22
